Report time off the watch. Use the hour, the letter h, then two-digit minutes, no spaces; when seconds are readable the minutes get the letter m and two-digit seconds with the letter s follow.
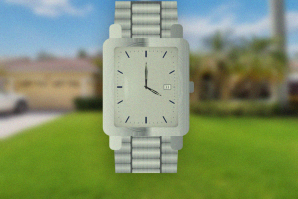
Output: 4h00
